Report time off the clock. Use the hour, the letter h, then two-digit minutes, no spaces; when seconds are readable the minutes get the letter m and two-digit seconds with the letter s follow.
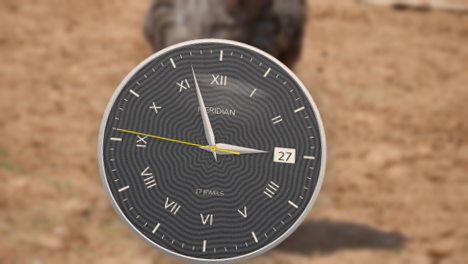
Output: 2h56m46s
